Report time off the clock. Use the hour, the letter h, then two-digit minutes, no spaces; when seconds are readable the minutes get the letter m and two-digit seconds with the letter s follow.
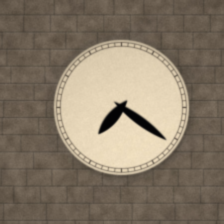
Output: 7h21
